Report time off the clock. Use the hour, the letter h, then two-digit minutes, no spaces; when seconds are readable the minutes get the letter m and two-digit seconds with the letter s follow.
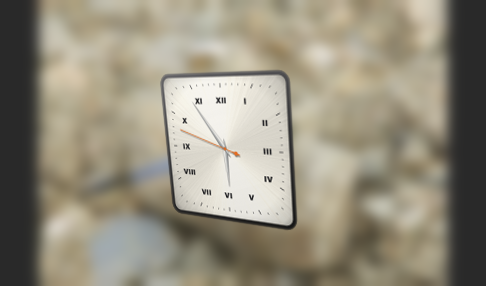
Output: 5h53m48s
